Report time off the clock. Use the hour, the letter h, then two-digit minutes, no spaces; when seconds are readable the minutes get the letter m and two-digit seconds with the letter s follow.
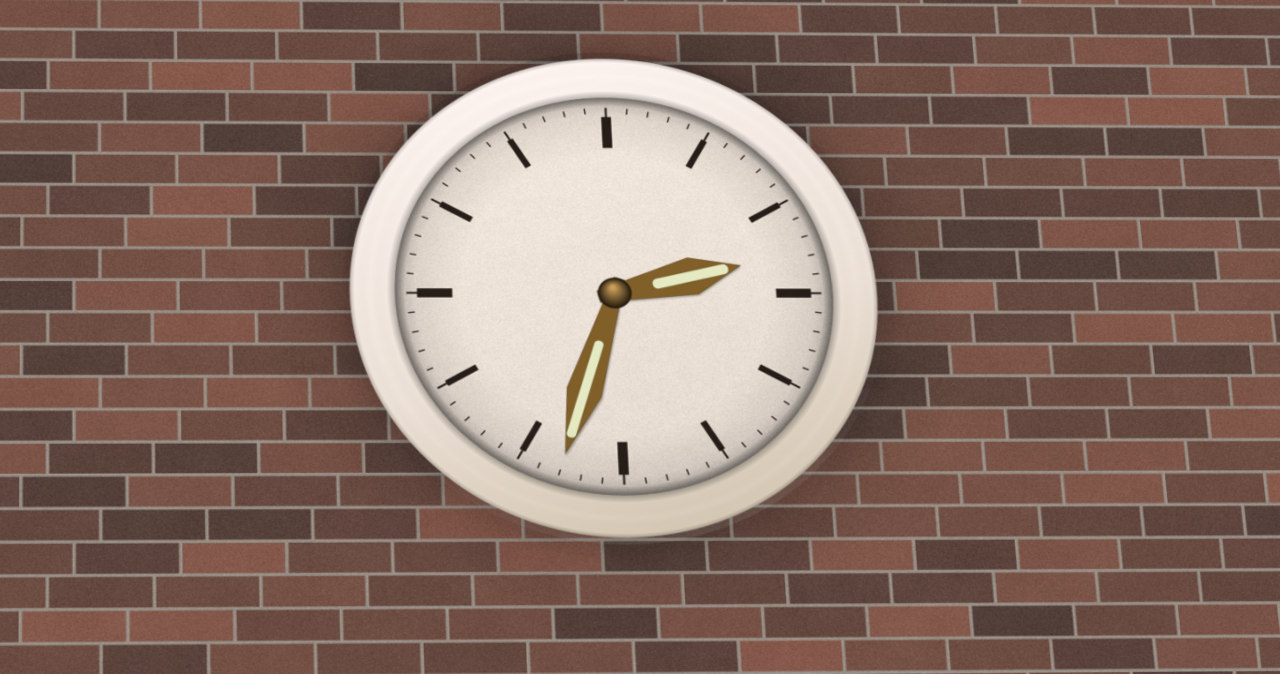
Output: 2h33
